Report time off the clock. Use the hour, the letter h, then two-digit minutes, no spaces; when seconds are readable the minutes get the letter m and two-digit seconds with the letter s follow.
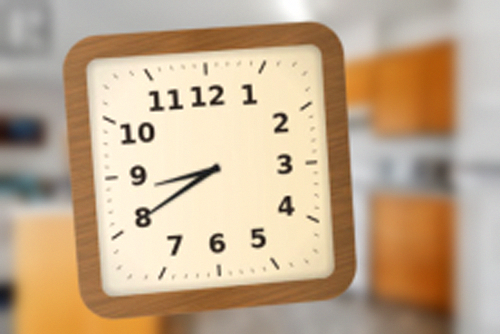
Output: 8h40
